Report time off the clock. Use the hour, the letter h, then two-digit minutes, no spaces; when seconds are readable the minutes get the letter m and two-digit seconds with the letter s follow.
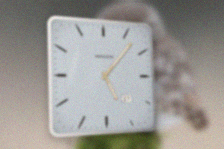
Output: 5h07
